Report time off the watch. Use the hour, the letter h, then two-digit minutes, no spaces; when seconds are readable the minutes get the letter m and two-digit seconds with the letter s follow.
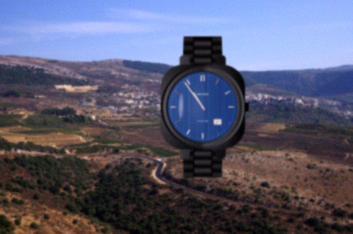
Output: 10h54
